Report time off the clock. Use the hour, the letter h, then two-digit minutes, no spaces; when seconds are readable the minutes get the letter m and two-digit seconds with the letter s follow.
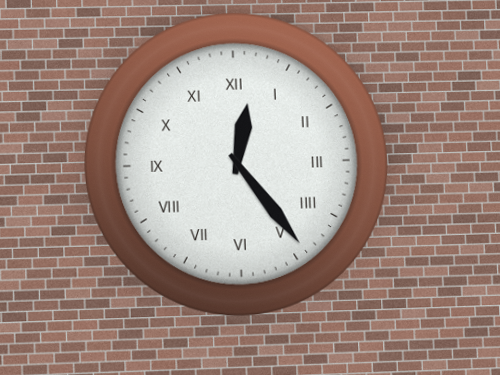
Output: 12h24
